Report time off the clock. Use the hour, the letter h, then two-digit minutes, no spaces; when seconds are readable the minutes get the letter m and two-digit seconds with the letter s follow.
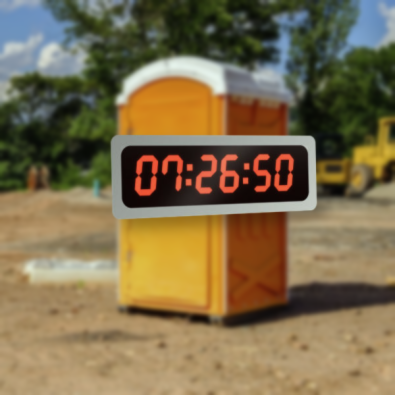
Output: 7h26m50s
